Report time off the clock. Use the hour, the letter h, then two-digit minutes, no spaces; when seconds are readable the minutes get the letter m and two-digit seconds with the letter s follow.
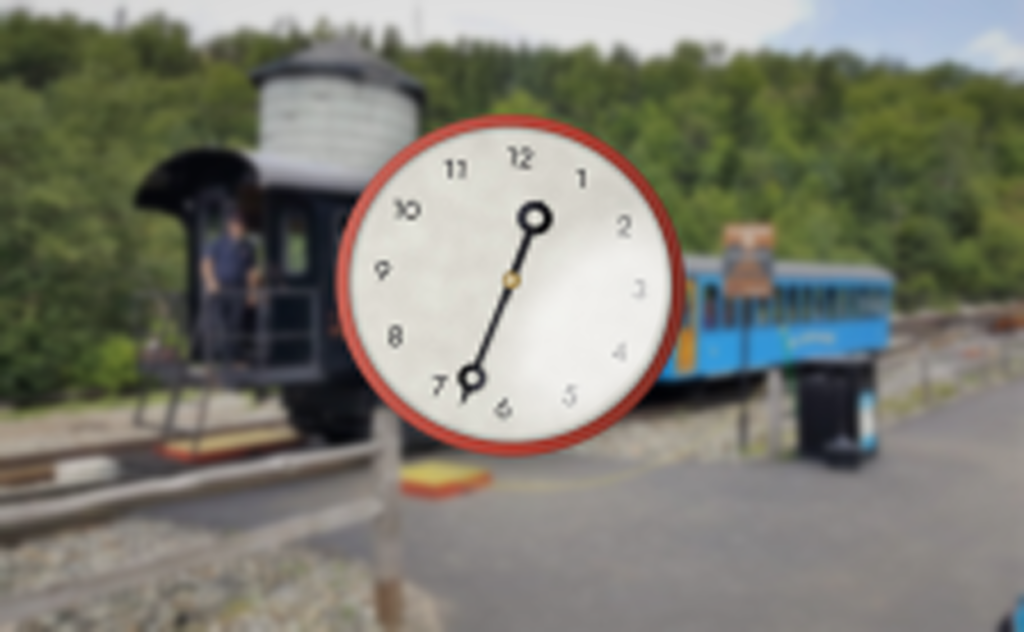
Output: 12h33
